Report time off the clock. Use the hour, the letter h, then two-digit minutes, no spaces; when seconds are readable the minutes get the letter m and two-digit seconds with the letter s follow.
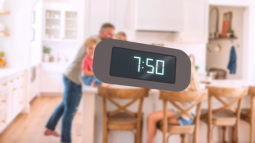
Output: 7h50
